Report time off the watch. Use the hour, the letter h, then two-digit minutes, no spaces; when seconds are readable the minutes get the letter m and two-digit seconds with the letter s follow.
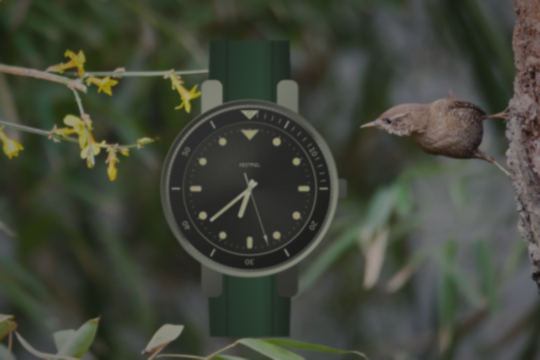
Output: 6h38m27s
